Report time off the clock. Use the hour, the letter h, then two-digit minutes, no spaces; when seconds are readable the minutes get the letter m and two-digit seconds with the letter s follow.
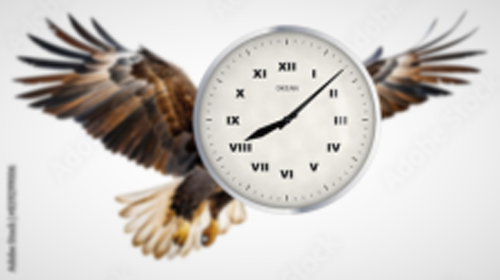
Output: 8h08
